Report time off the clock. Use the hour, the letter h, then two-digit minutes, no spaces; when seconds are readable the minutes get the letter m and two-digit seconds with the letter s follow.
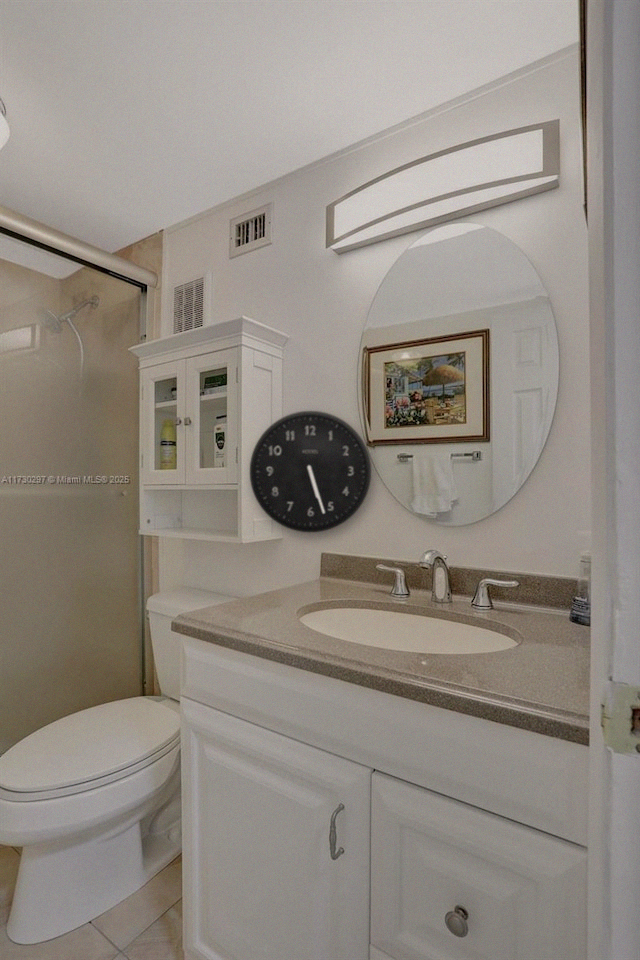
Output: 5h27
